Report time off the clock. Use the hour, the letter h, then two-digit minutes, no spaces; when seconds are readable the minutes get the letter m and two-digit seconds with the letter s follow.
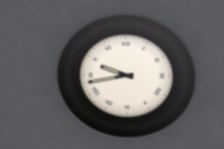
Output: 9h43
